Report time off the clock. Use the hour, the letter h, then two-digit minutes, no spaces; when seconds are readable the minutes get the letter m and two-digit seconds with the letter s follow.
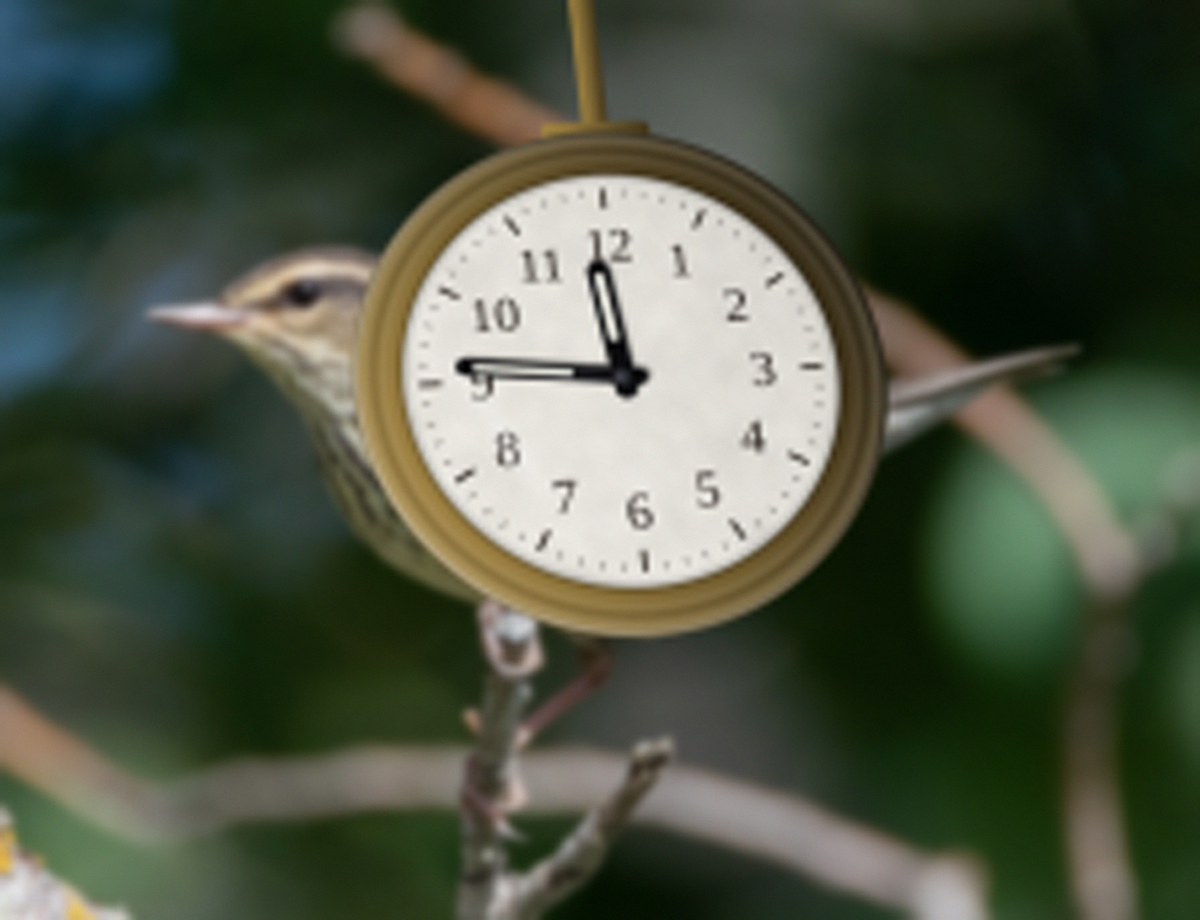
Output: 11h46
